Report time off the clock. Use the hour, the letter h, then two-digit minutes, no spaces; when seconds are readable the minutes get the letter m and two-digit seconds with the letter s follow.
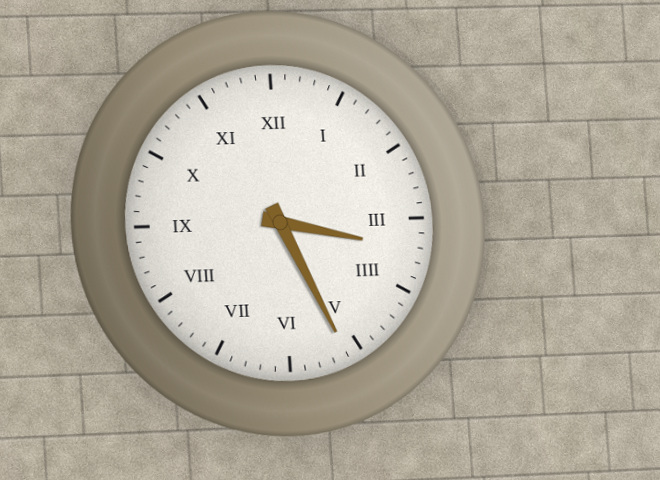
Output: 3h26
